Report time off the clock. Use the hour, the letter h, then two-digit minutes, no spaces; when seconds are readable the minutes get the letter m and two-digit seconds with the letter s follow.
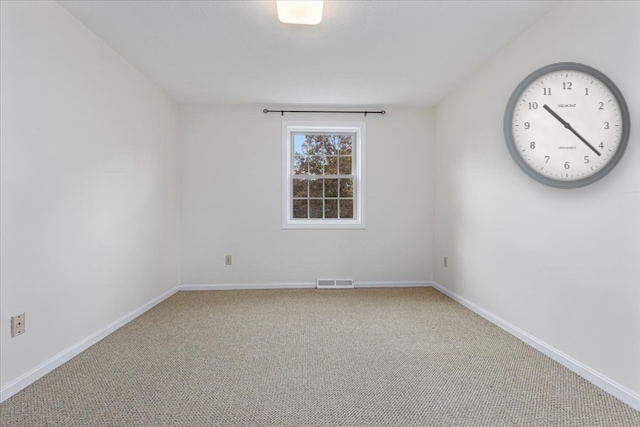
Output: 10h22
